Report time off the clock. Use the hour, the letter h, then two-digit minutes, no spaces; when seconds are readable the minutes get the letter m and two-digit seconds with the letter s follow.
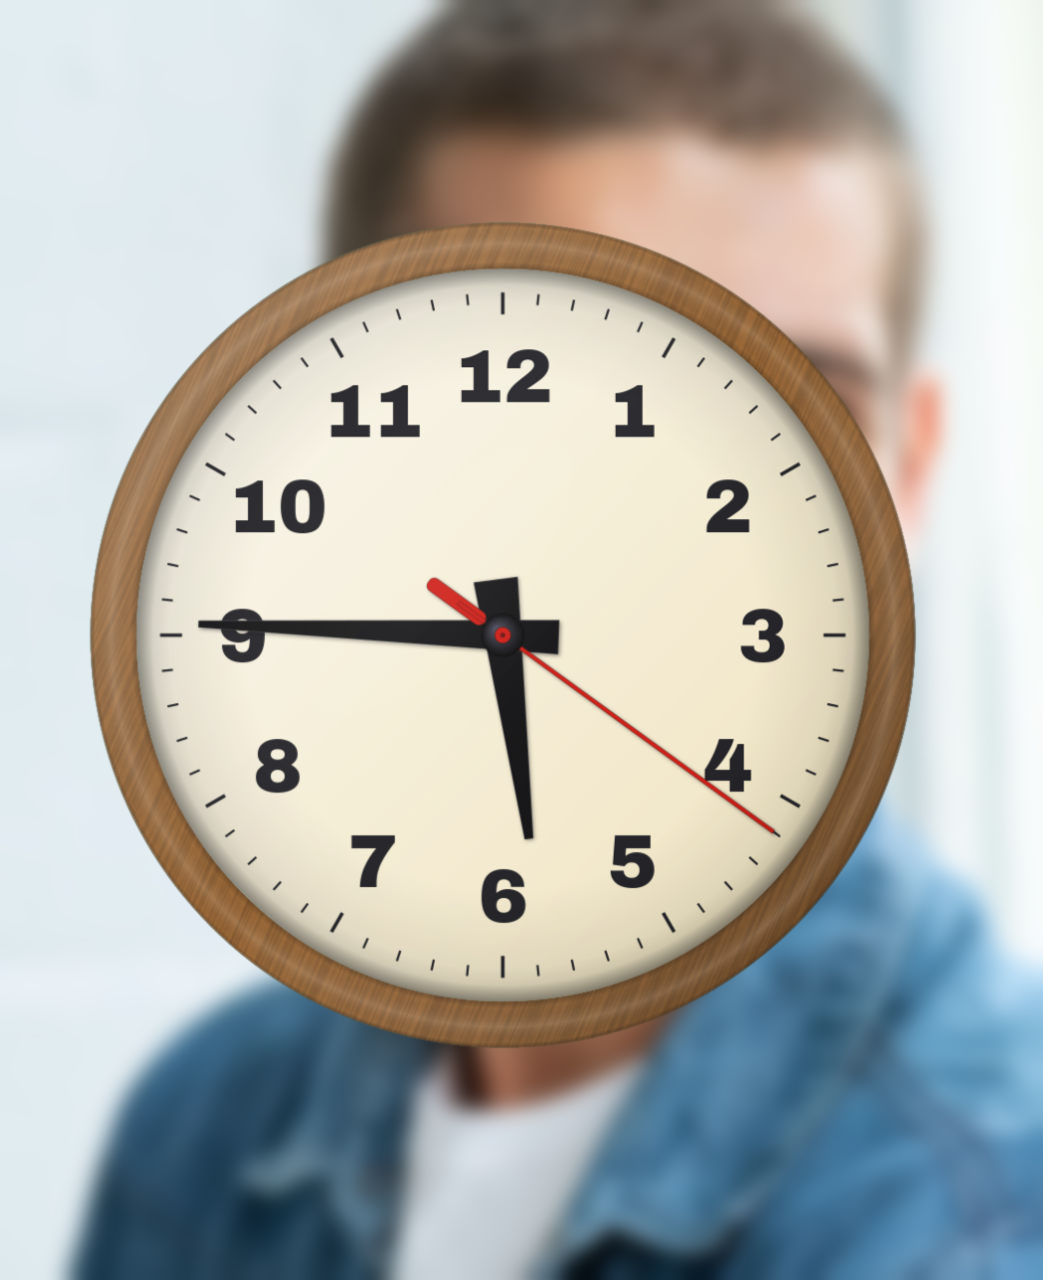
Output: 5h45m21s
